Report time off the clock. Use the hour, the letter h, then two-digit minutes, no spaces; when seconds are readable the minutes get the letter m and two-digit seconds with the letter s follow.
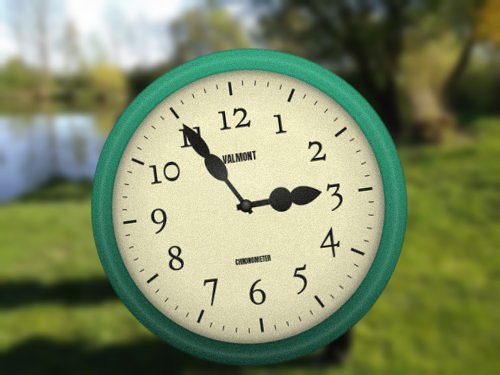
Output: 2h55
